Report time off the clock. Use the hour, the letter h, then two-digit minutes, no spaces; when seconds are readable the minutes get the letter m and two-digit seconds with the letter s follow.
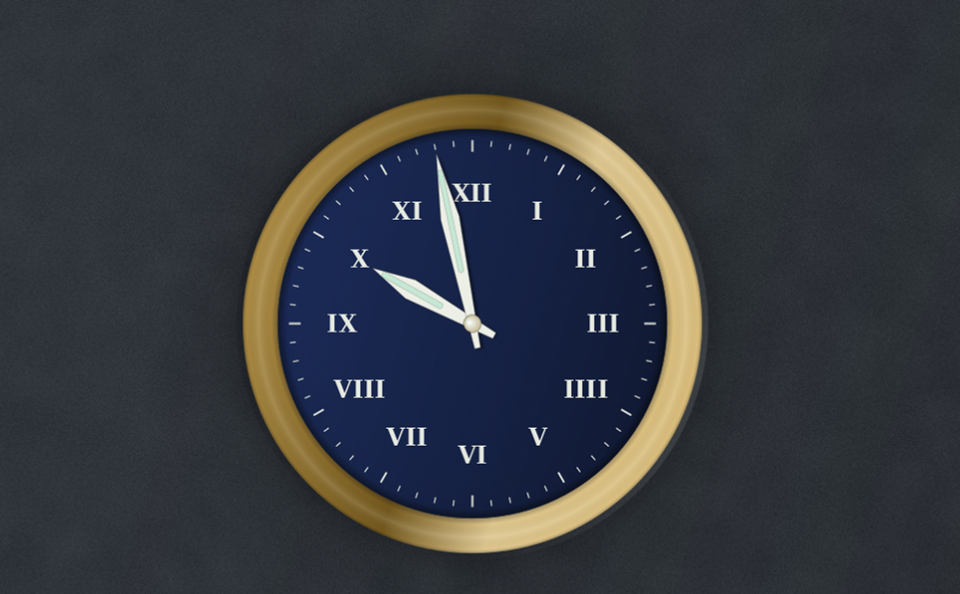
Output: 9h58
